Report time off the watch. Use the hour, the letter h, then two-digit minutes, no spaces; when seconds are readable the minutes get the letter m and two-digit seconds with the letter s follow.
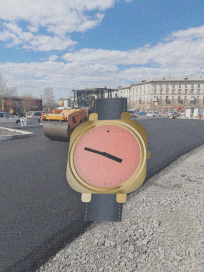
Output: 3h48
